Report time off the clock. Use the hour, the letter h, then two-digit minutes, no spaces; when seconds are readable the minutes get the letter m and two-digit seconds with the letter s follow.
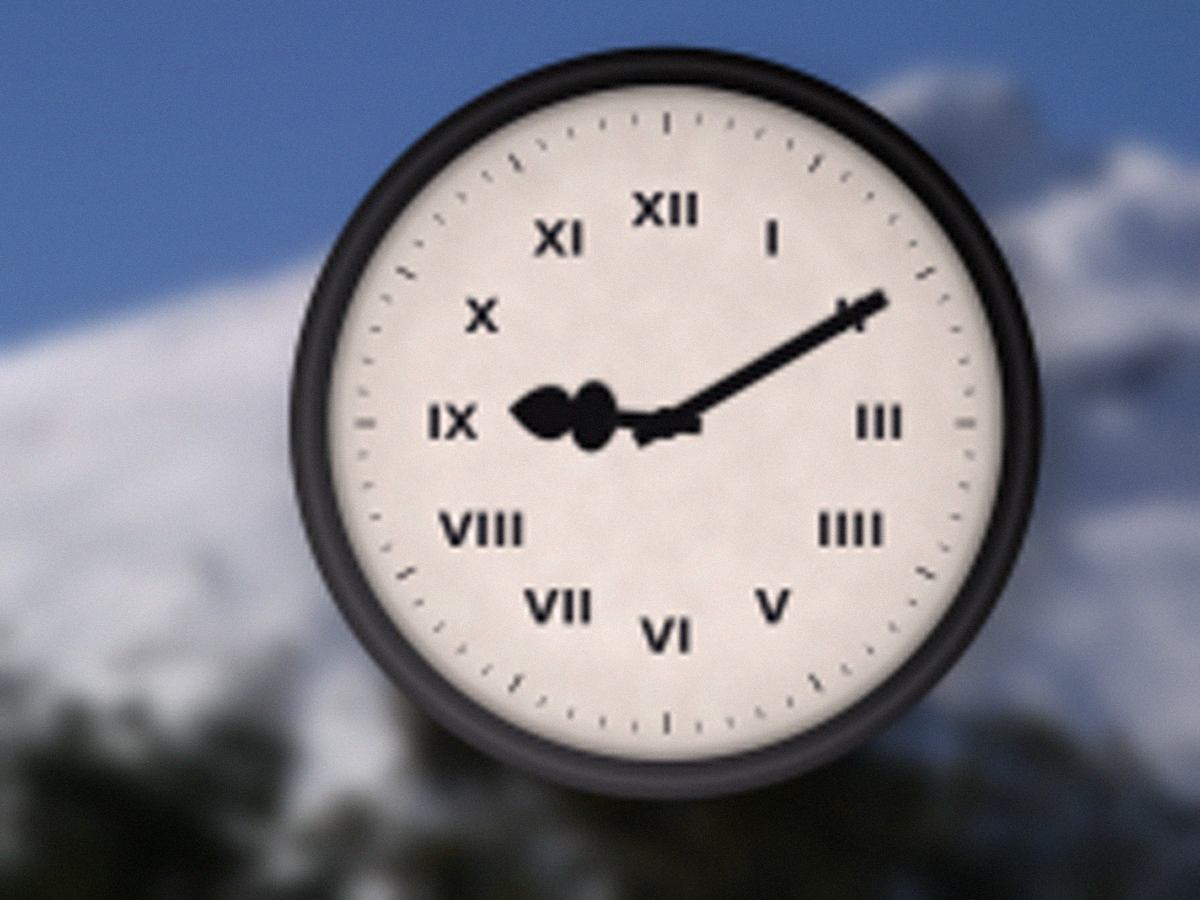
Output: 9h10
